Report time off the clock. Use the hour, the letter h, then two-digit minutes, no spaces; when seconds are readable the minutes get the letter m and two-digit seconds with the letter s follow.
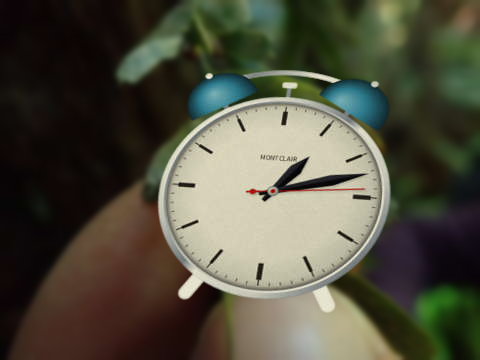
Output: 1h12m14s
